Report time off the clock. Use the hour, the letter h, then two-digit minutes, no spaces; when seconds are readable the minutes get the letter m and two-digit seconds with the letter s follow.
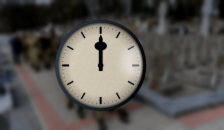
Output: 12h00
